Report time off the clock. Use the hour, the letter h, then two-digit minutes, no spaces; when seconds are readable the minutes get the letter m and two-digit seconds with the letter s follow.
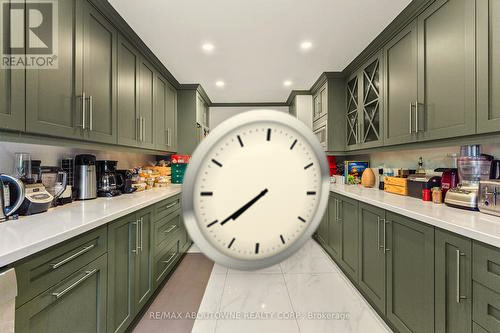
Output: 7h39
